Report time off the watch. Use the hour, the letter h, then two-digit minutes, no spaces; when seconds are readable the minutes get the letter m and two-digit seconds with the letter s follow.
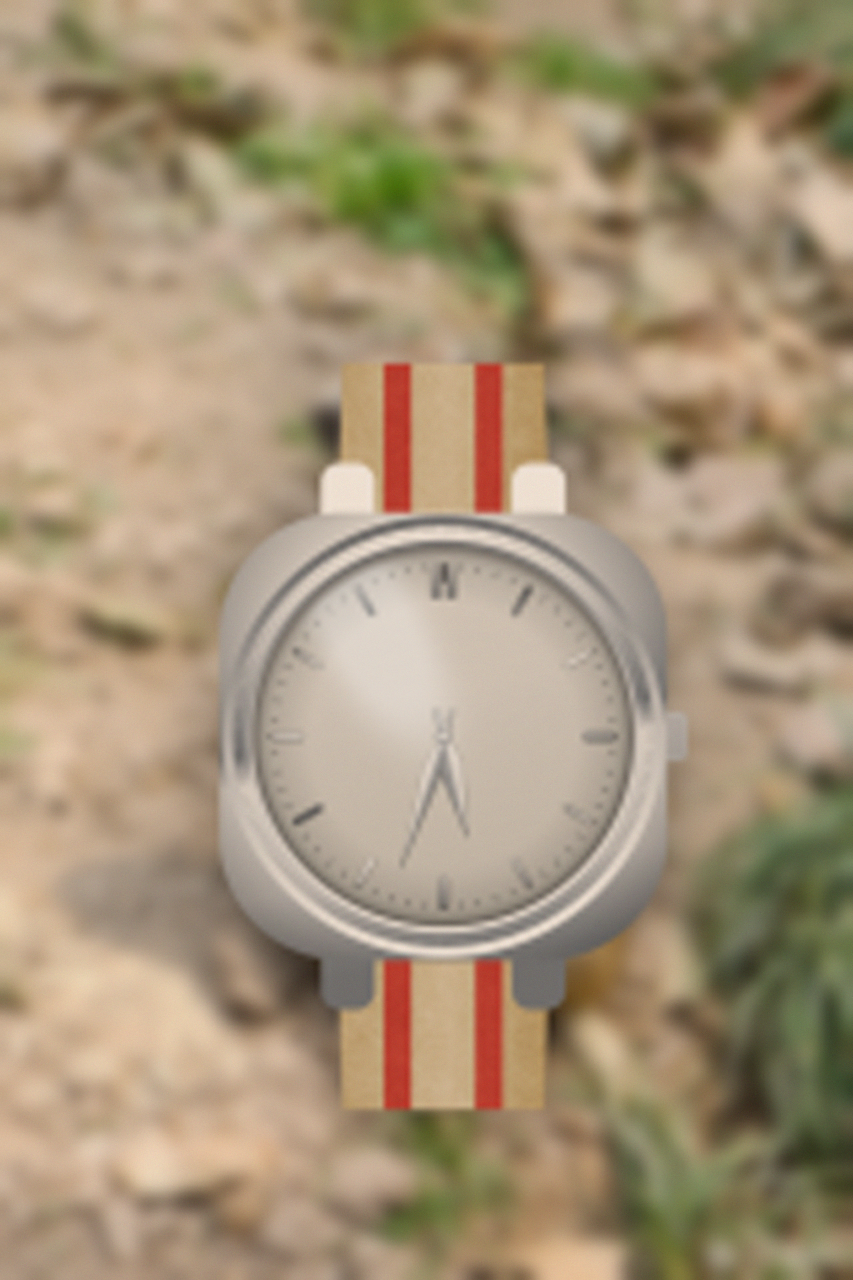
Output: 5h33
